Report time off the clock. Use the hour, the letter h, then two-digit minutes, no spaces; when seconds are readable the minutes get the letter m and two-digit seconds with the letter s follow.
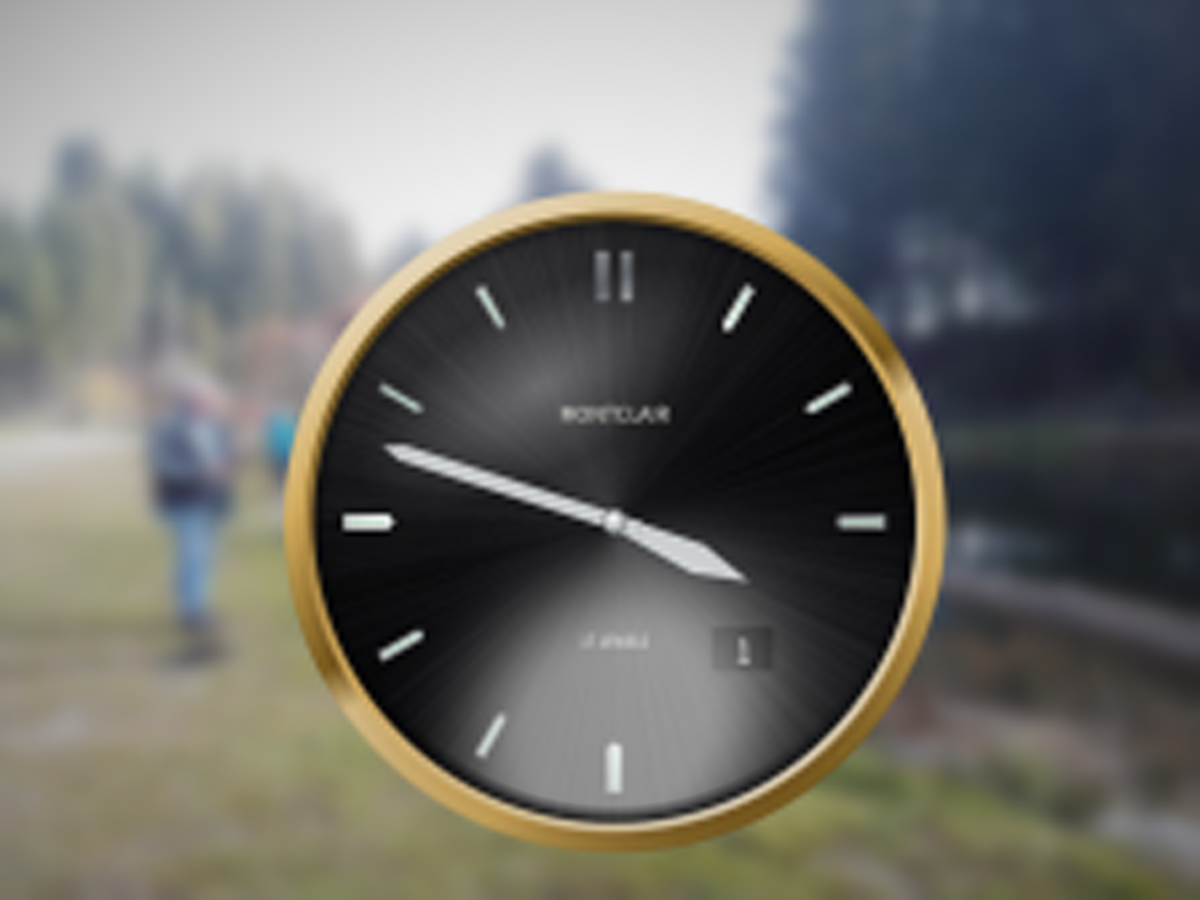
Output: 3h48
